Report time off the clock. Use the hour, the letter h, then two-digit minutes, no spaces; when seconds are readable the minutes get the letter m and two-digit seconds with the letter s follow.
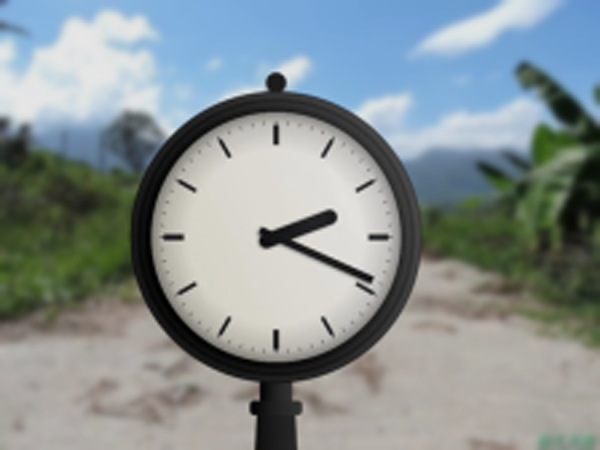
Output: 2h19
